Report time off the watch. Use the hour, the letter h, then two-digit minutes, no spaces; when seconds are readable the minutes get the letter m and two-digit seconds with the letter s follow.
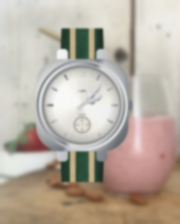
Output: 2h07
